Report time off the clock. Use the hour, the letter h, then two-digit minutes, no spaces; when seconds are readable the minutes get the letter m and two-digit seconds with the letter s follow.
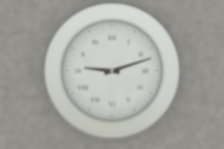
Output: 9h12
